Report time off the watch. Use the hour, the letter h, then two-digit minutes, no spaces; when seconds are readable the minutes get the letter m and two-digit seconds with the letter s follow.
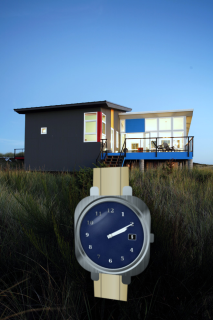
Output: 2h10
